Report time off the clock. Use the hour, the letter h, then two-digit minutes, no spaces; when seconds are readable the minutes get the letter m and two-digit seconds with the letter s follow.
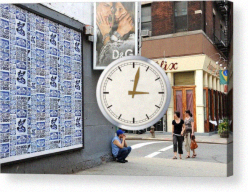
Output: 3h02
